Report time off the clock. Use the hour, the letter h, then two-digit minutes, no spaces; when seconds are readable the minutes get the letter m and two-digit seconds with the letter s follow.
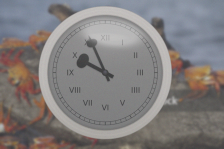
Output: 9h56
